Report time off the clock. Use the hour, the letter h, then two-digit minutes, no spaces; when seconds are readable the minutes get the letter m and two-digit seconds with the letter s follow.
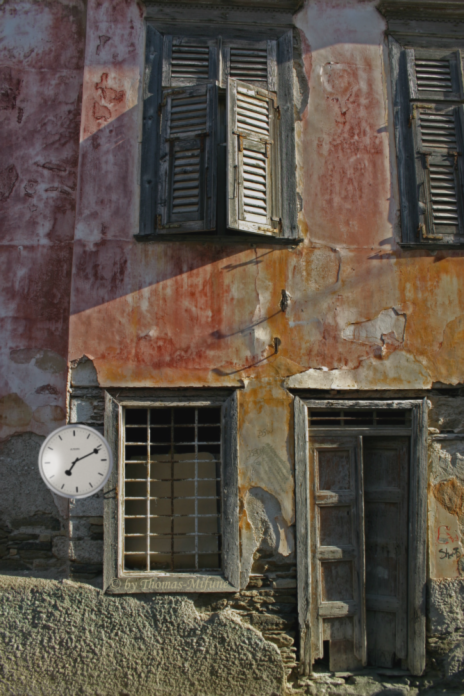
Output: 7h11
